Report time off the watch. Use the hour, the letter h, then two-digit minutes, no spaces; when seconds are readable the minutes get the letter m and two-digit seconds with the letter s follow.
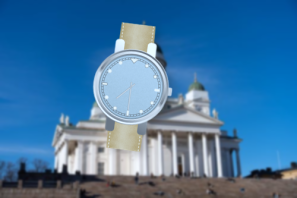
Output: 7h30
